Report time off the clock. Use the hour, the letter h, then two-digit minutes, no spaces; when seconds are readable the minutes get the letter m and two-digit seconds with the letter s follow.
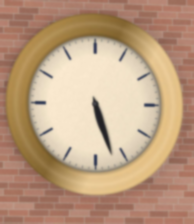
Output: 5h27
